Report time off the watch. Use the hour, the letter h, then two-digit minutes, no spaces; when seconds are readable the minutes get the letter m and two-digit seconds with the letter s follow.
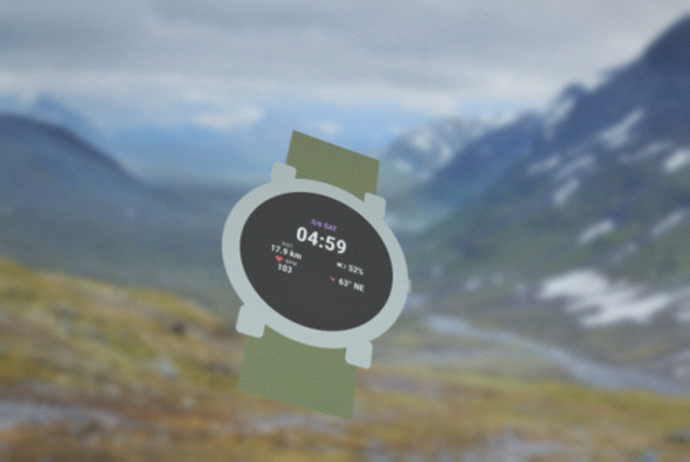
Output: 4h59
